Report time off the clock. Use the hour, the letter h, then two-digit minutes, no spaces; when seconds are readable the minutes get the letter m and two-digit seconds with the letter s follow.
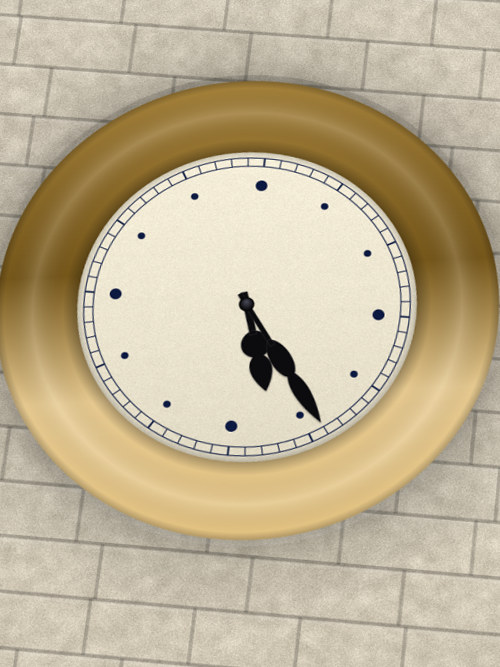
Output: 5h24
